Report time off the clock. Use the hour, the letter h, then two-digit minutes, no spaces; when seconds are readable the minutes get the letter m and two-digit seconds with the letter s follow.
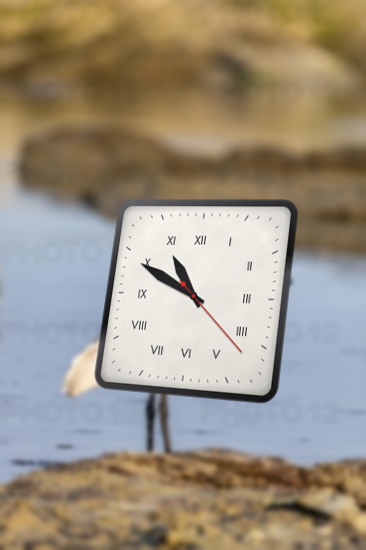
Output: 10h49m22s
